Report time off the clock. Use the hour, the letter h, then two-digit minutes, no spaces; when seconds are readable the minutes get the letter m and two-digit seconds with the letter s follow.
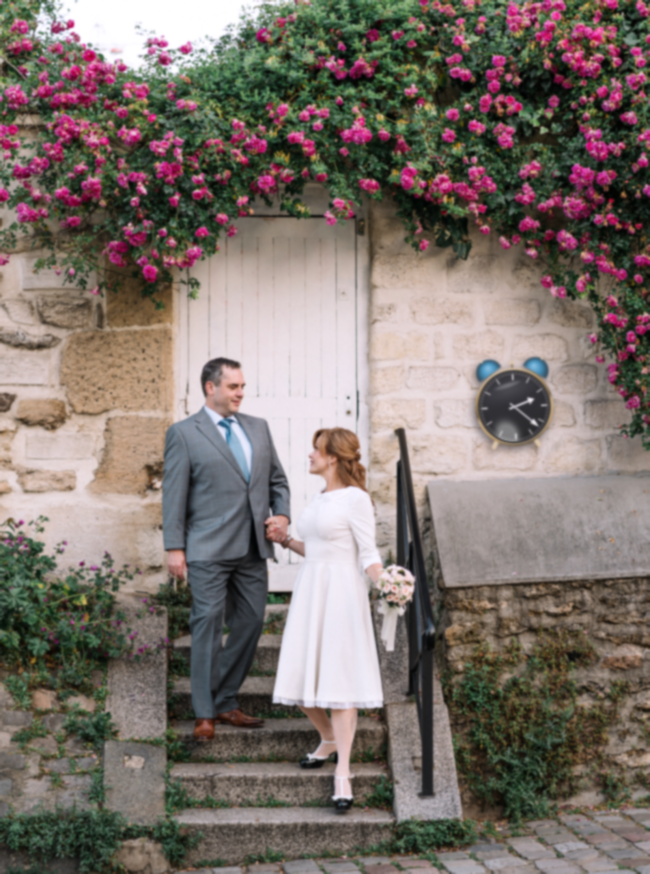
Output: 2h22
